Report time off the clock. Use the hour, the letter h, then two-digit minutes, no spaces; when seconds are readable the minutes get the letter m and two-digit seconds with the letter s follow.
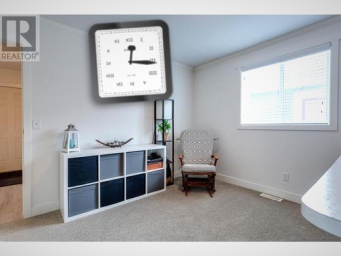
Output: 12h16
